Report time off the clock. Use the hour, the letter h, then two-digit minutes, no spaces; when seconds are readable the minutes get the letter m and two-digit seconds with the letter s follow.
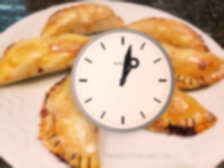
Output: 1h02
